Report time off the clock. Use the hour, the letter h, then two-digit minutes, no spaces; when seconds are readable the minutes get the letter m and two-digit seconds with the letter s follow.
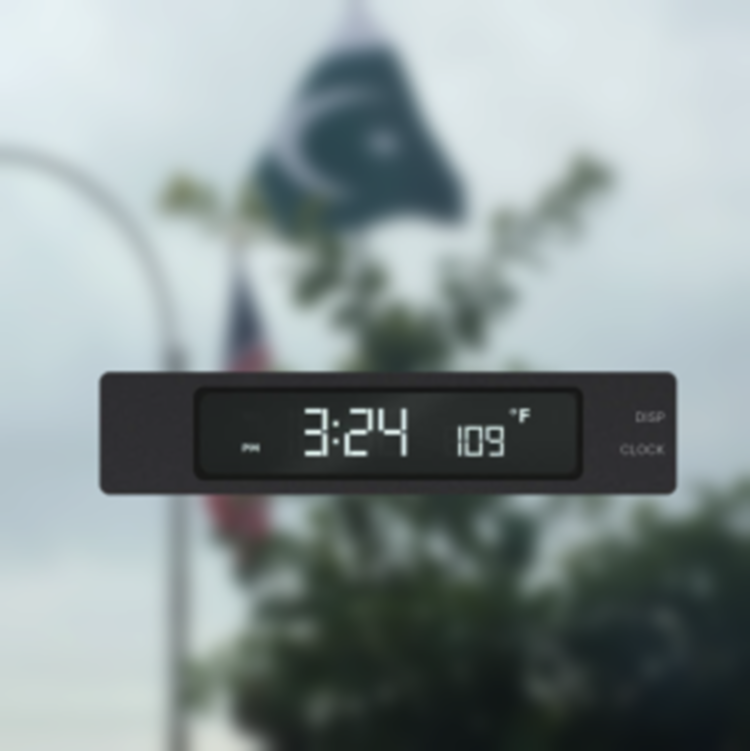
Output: 3h24
